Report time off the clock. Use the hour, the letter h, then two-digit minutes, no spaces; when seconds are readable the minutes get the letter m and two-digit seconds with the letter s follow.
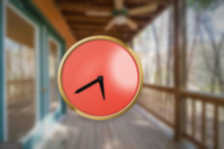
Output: 5h40
